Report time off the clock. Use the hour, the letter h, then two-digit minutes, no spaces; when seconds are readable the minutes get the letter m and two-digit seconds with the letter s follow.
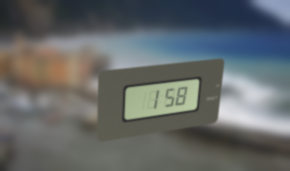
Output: 1h58
